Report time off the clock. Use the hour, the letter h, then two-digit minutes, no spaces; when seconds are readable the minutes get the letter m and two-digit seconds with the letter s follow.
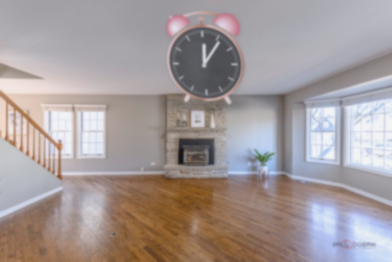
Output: 12h06
